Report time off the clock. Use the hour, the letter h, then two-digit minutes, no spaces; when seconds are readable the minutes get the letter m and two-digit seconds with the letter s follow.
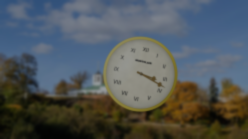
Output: 3h18
